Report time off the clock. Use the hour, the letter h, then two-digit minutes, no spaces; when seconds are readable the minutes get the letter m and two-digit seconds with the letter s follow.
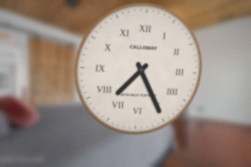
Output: 7h25
